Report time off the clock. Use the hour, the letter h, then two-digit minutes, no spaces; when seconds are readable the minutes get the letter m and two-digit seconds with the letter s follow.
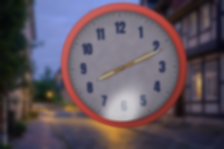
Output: 8h11
